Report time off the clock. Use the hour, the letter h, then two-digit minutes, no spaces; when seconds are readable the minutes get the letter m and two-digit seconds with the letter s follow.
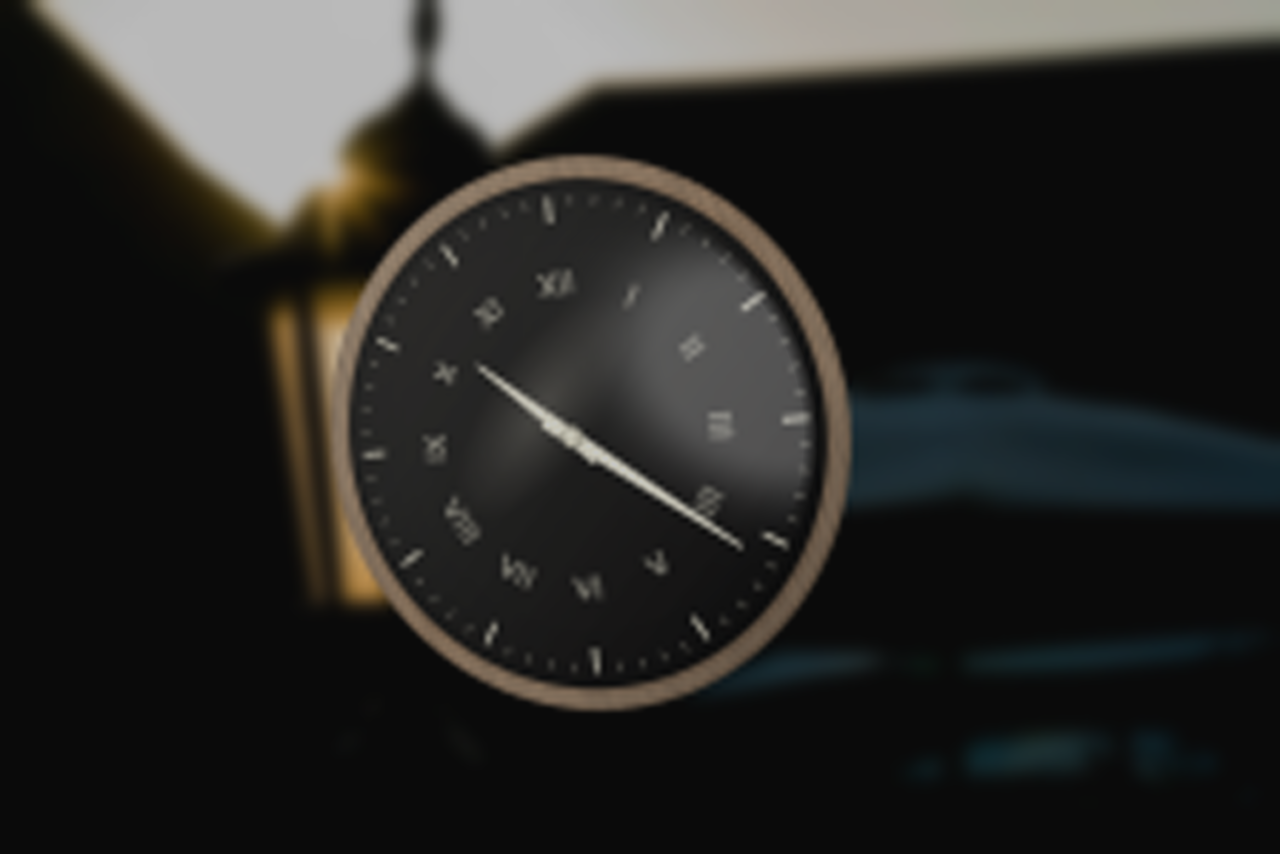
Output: 10h21
